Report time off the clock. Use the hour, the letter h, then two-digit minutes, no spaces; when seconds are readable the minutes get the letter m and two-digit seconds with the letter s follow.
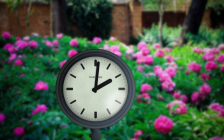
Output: 2h01
